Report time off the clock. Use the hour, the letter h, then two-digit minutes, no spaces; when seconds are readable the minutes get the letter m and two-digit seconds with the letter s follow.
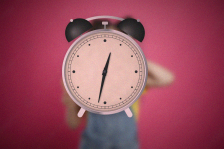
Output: 12h32
